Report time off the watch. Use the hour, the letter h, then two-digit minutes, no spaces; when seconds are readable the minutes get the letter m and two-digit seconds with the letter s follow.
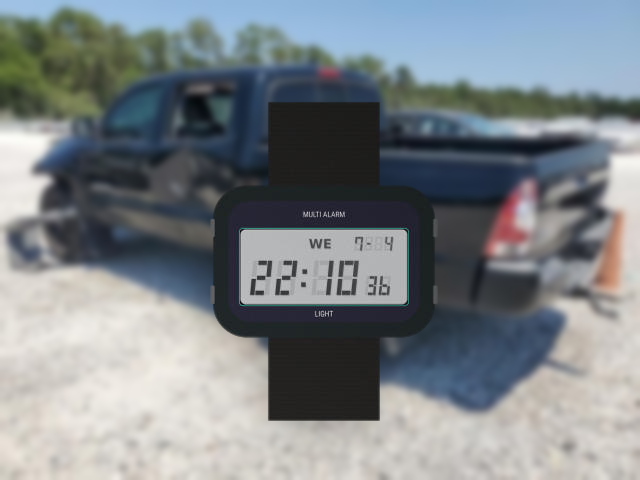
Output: 22h10m36s
